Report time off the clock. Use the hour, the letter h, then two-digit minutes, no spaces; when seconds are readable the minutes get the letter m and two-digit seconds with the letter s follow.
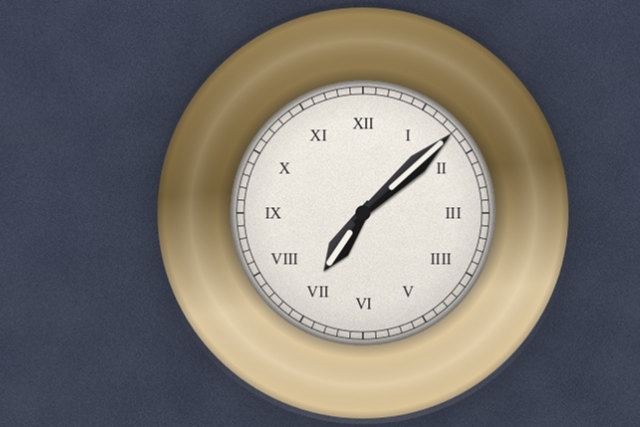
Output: 7h08
